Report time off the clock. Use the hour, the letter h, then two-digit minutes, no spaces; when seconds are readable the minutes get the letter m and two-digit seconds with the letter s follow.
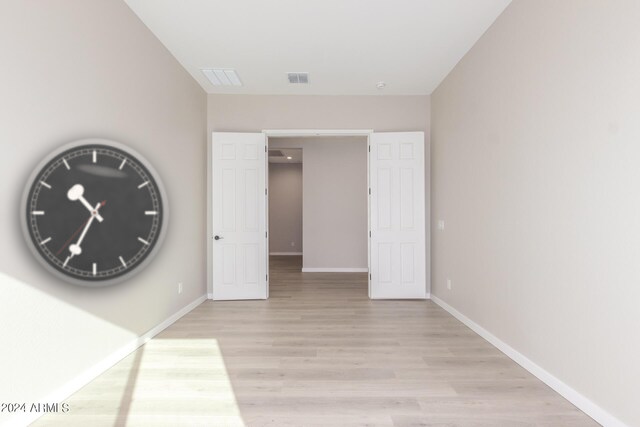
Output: 10h34m37s
